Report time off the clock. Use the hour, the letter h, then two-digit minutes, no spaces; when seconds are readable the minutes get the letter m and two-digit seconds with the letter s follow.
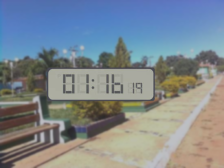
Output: 1h16m19s
